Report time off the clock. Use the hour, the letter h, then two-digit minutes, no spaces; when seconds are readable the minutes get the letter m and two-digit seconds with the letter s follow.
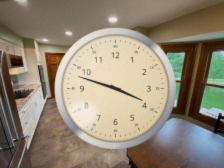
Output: 3h48
